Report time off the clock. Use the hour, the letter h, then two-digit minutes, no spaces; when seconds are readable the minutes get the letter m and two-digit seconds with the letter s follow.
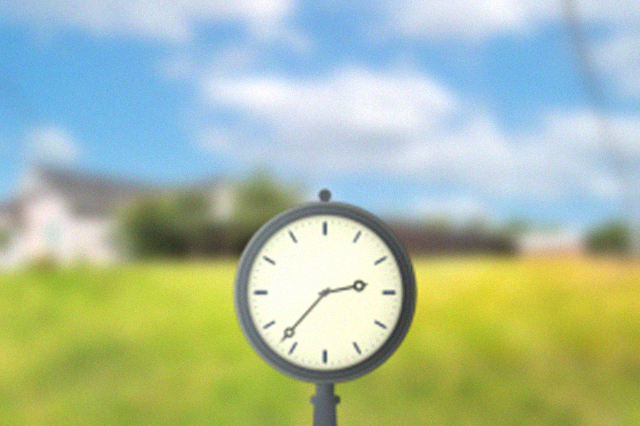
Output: 2h37
